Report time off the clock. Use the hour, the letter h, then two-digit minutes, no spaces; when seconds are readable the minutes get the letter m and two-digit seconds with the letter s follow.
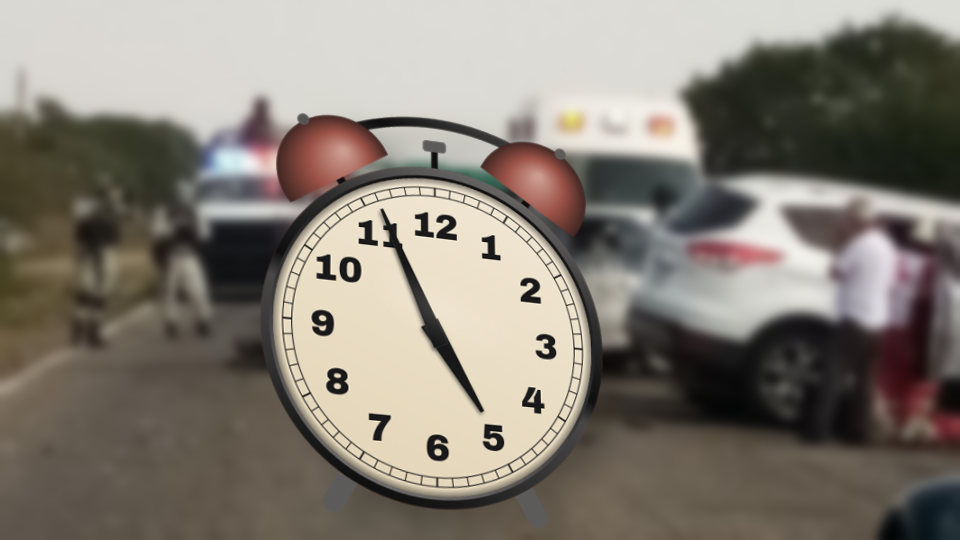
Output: 4h56
